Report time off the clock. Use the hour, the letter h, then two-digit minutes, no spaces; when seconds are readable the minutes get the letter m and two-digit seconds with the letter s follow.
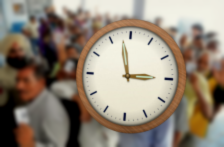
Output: 2h58
